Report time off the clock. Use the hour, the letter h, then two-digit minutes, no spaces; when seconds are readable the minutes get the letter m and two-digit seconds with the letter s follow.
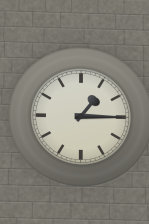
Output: 1h15
